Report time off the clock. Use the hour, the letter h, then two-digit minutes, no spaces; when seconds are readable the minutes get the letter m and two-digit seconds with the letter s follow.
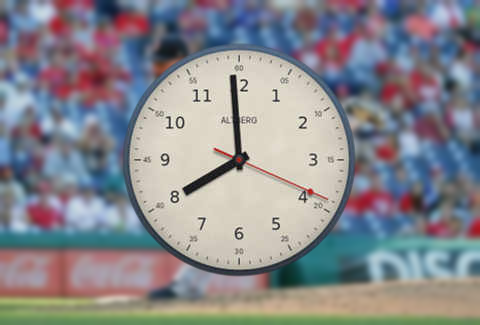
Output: 7h59m19s
